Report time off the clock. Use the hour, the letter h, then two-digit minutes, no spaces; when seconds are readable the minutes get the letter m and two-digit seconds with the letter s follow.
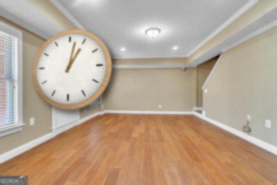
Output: 1h02
